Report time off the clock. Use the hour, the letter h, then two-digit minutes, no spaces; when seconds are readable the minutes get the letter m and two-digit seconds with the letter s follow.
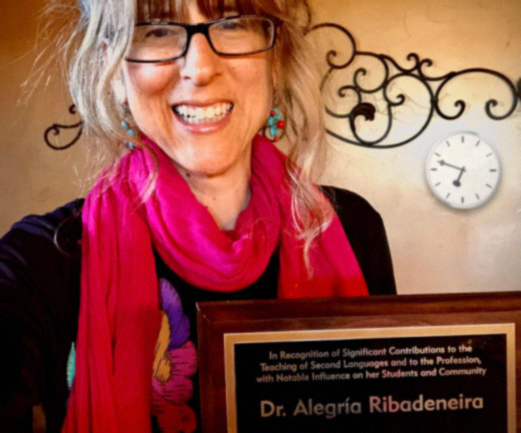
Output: 6h48
